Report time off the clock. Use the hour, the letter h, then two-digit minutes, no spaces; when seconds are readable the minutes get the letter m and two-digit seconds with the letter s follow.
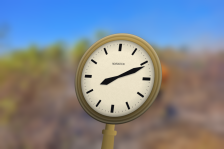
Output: 8h11
